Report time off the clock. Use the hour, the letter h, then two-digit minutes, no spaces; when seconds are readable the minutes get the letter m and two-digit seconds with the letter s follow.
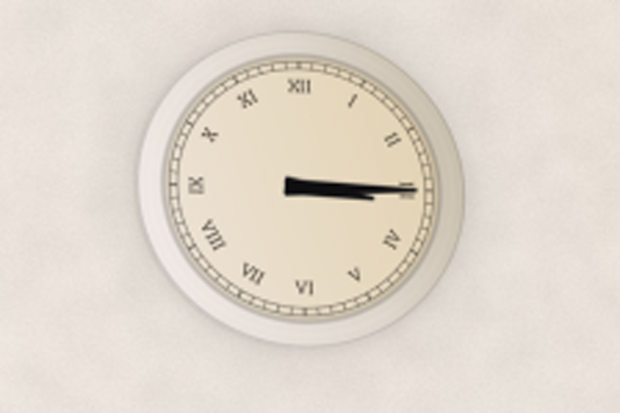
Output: 3h15
